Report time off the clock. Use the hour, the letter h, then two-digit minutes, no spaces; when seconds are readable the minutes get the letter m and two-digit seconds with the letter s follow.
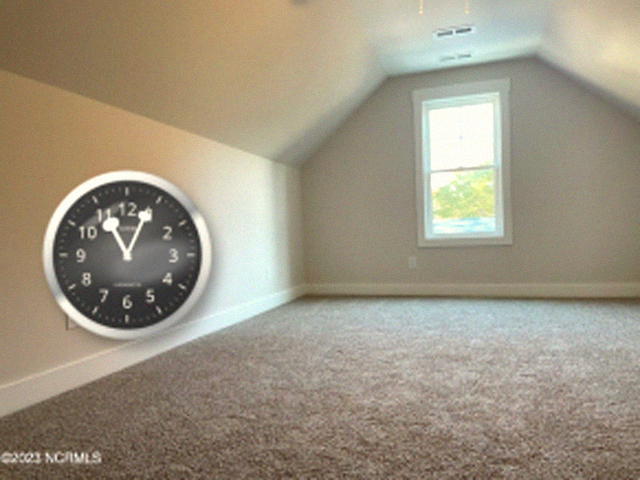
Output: 11h04
